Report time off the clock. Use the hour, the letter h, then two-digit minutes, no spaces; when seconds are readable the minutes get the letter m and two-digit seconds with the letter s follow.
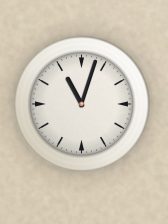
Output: 11h03
